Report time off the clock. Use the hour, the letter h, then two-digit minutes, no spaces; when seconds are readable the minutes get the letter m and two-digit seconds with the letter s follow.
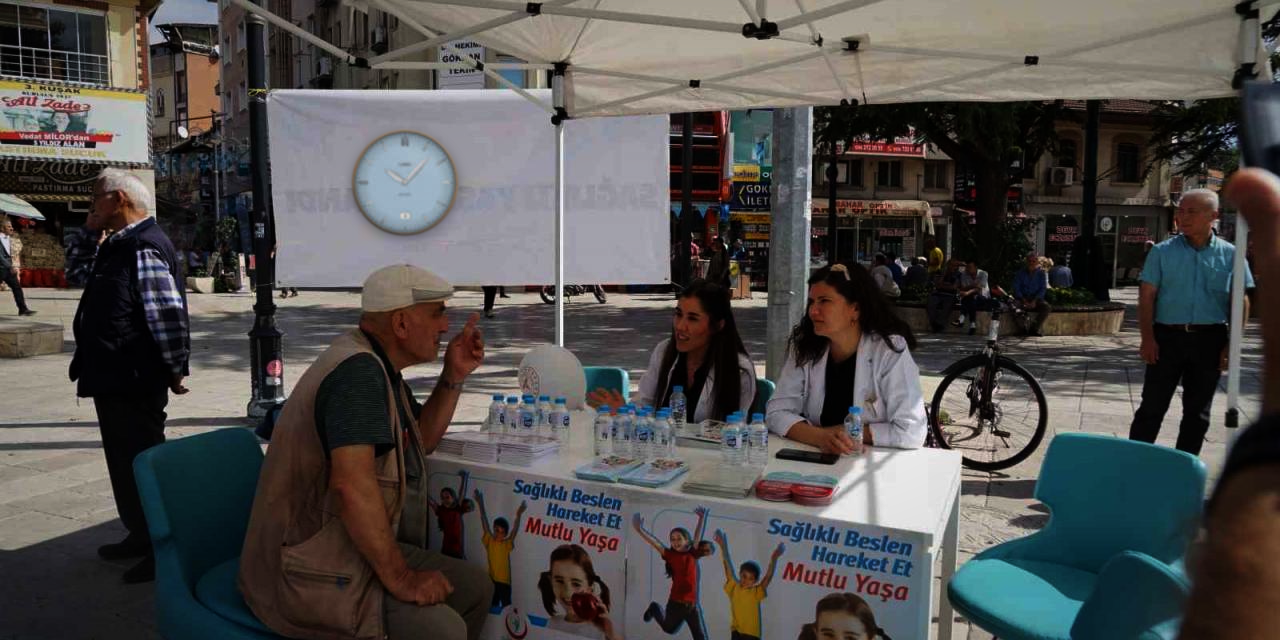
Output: 10h07
